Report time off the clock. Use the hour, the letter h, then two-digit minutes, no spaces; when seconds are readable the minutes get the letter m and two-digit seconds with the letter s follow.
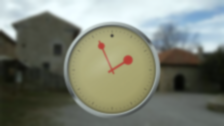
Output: 1h56
